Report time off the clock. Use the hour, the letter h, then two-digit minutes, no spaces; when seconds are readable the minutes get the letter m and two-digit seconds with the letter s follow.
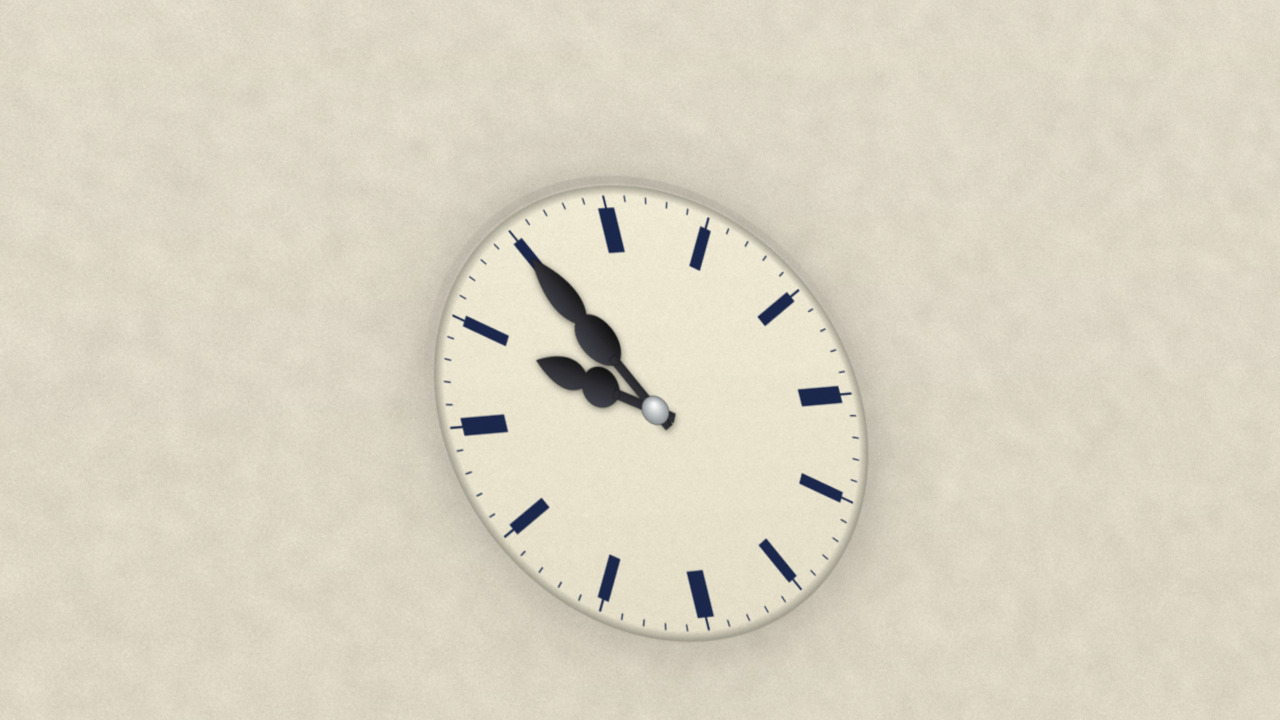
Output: 9h55
